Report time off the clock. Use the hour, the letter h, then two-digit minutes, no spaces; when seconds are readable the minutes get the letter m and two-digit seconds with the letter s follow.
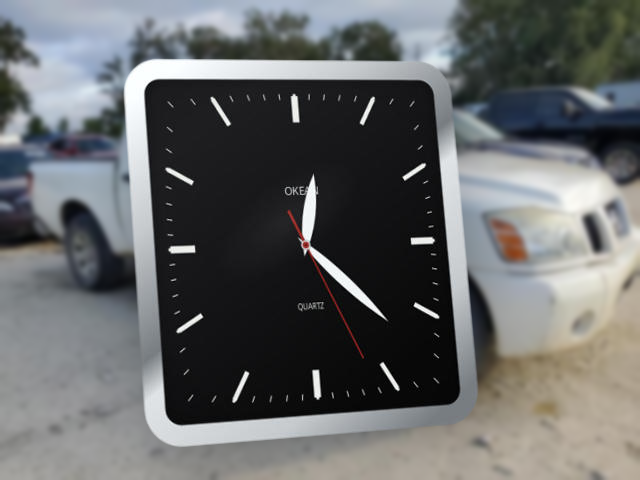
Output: 12h22m26s
